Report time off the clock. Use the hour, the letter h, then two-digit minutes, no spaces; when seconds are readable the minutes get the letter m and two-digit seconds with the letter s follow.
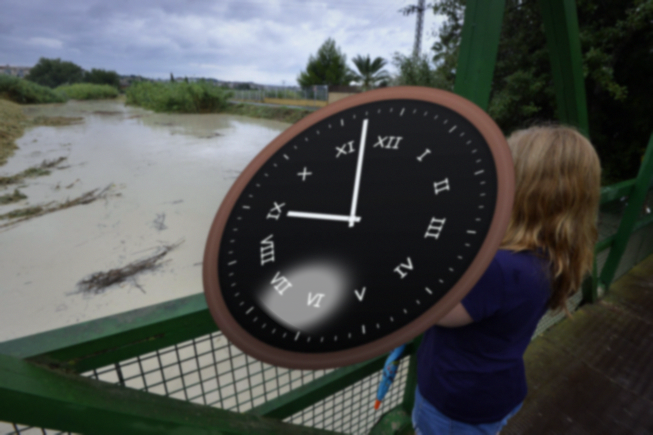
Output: 8h57
